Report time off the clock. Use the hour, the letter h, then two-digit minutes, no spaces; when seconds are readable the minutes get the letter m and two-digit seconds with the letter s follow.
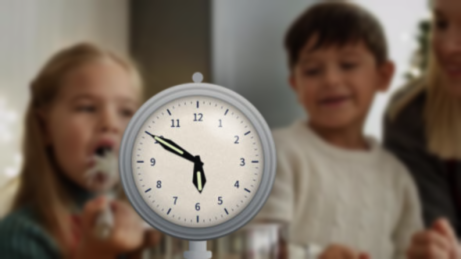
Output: 5h50
